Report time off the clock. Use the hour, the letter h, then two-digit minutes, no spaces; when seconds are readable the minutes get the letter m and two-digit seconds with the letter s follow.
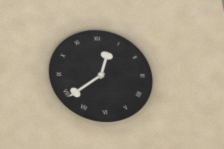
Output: 12h39
